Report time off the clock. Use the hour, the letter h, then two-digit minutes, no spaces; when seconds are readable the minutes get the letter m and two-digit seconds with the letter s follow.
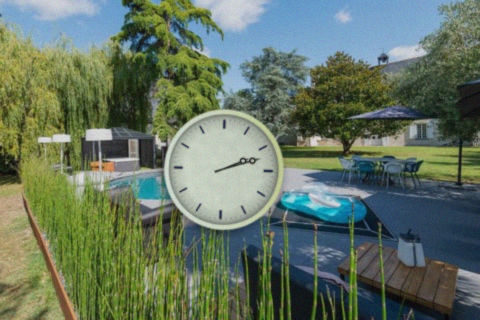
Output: 2h12
